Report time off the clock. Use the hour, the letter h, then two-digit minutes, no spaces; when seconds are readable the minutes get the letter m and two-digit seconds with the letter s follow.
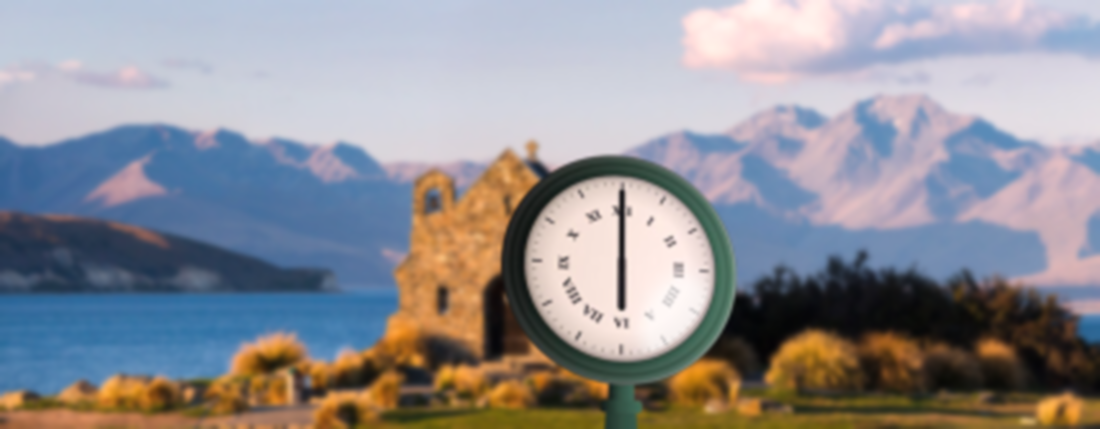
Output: 6h00
